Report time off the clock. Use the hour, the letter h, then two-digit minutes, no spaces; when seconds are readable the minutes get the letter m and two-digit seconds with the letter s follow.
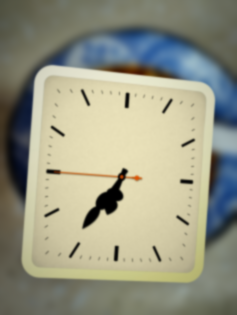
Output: 6h35m45s
